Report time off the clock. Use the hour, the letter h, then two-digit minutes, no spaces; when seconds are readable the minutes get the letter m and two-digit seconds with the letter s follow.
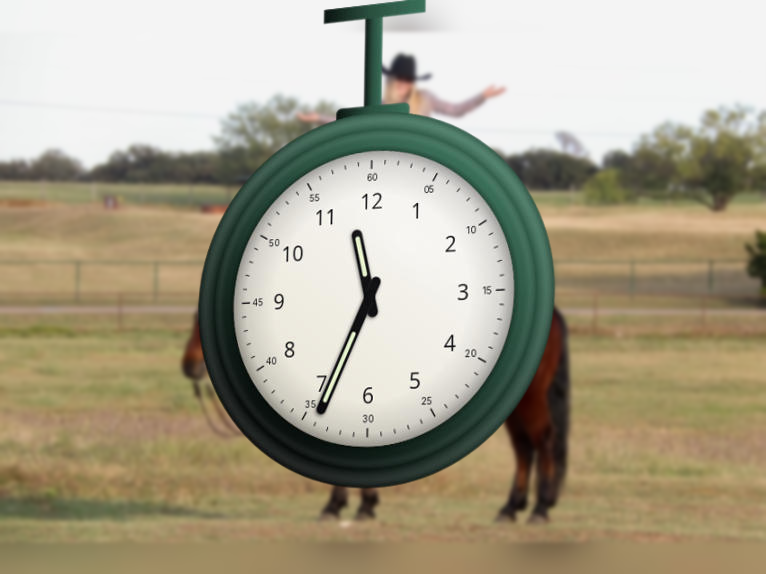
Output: 11h34
